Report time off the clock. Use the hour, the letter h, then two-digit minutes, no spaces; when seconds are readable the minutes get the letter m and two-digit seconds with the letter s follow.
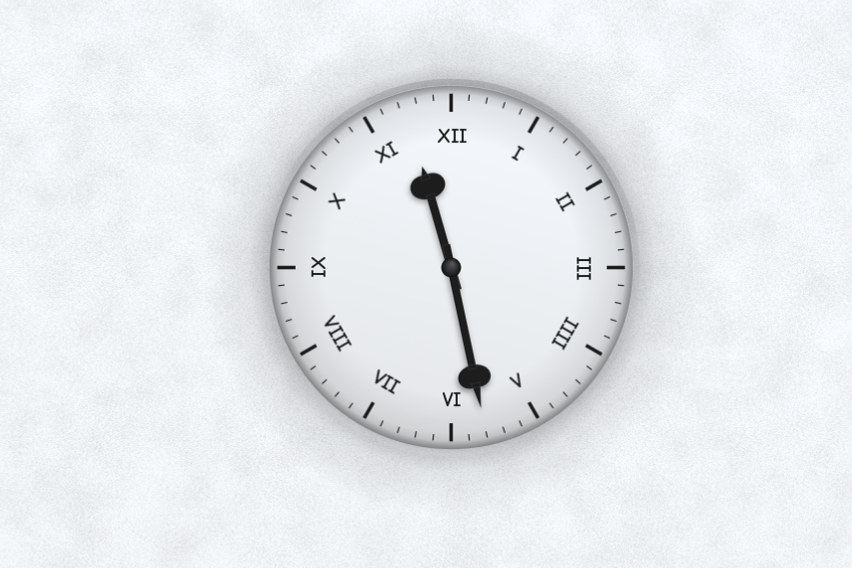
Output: 11h28
